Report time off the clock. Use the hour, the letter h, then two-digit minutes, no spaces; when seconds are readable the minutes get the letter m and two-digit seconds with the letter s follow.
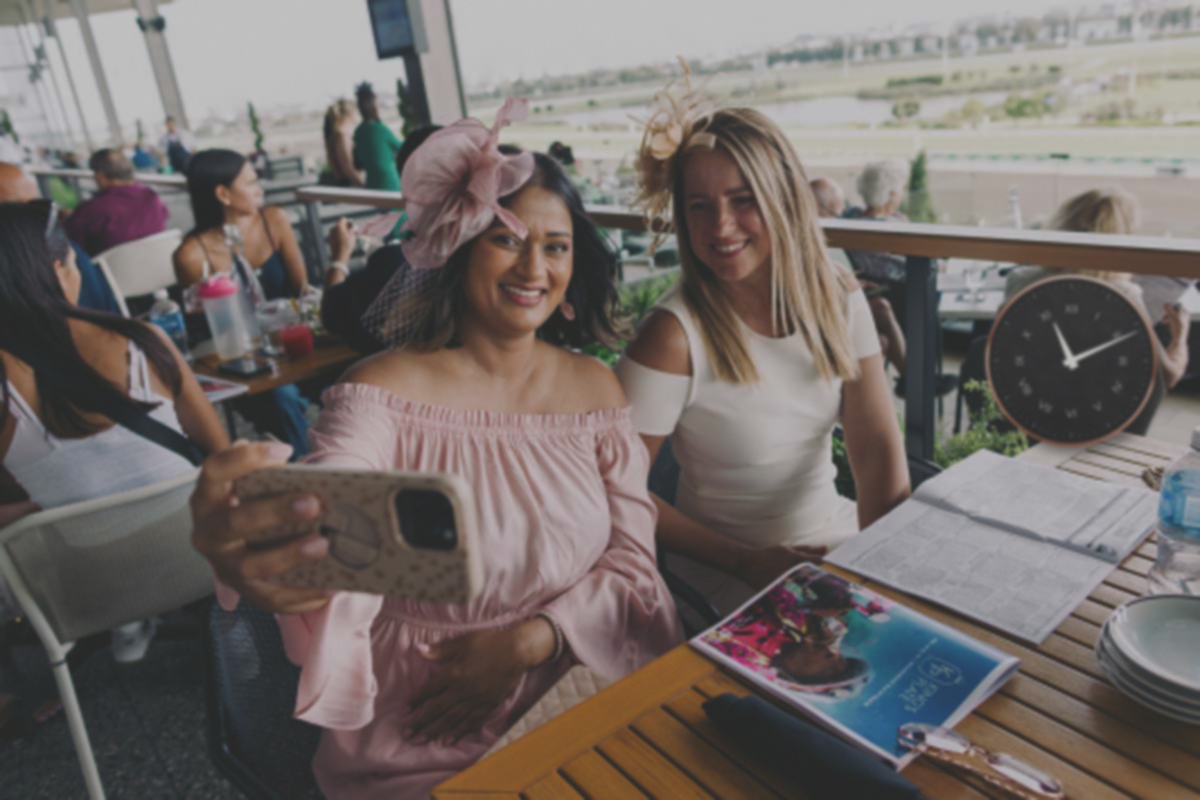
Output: 11h11
